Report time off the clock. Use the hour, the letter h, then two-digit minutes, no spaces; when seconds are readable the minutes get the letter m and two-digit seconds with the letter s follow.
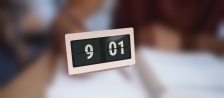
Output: 9h01
